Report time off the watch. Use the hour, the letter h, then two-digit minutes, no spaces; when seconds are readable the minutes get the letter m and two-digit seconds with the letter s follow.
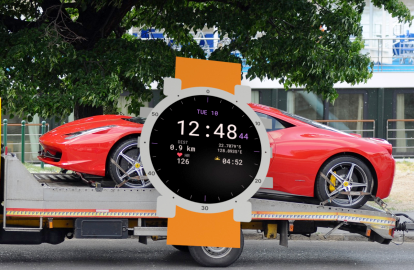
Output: 12h48m44s
